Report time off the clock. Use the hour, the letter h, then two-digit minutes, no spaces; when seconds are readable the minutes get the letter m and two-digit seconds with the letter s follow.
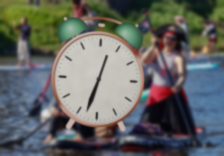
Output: 12h33
